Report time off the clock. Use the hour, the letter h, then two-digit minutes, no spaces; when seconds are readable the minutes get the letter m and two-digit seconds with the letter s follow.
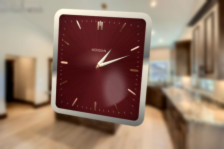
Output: 1h11
